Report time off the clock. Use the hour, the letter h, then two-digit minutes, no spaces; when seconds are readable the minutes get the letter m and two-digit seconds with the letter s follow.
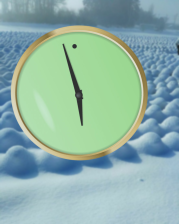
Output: 5h58
